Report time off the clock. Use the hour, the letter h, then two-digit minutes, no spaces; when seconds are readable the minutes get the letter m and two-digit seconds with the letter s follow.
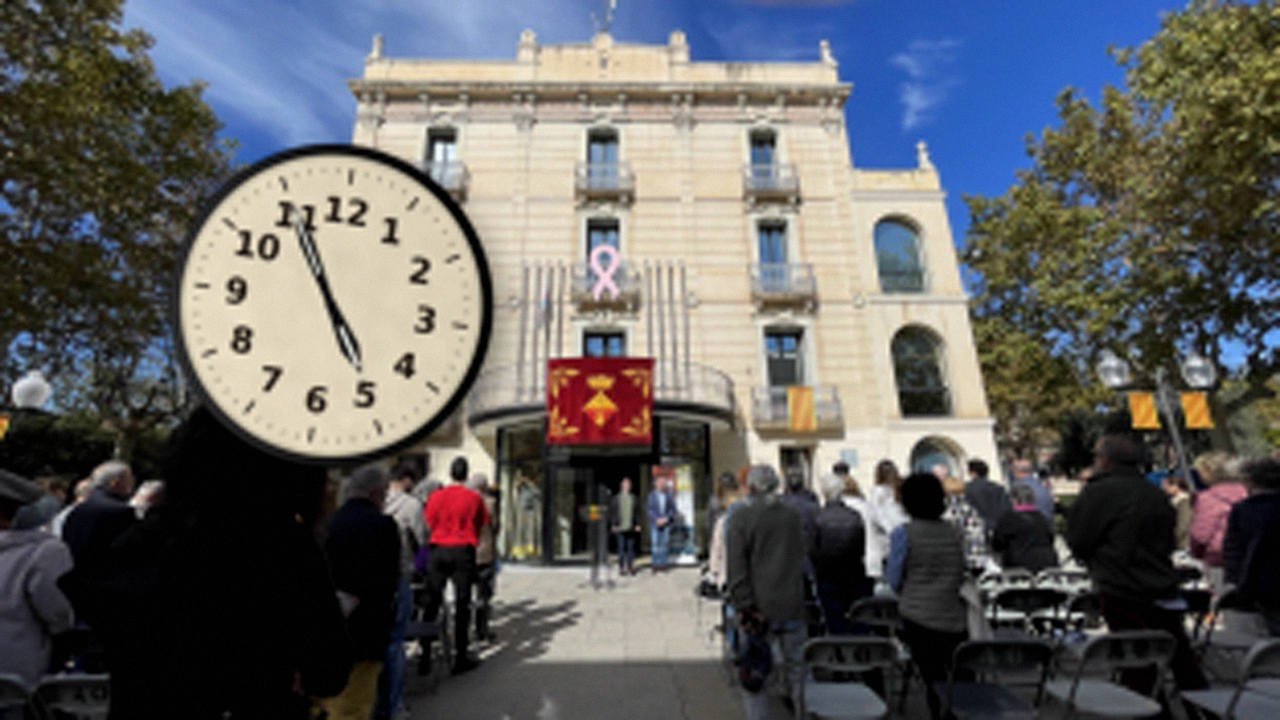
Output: 4h55
